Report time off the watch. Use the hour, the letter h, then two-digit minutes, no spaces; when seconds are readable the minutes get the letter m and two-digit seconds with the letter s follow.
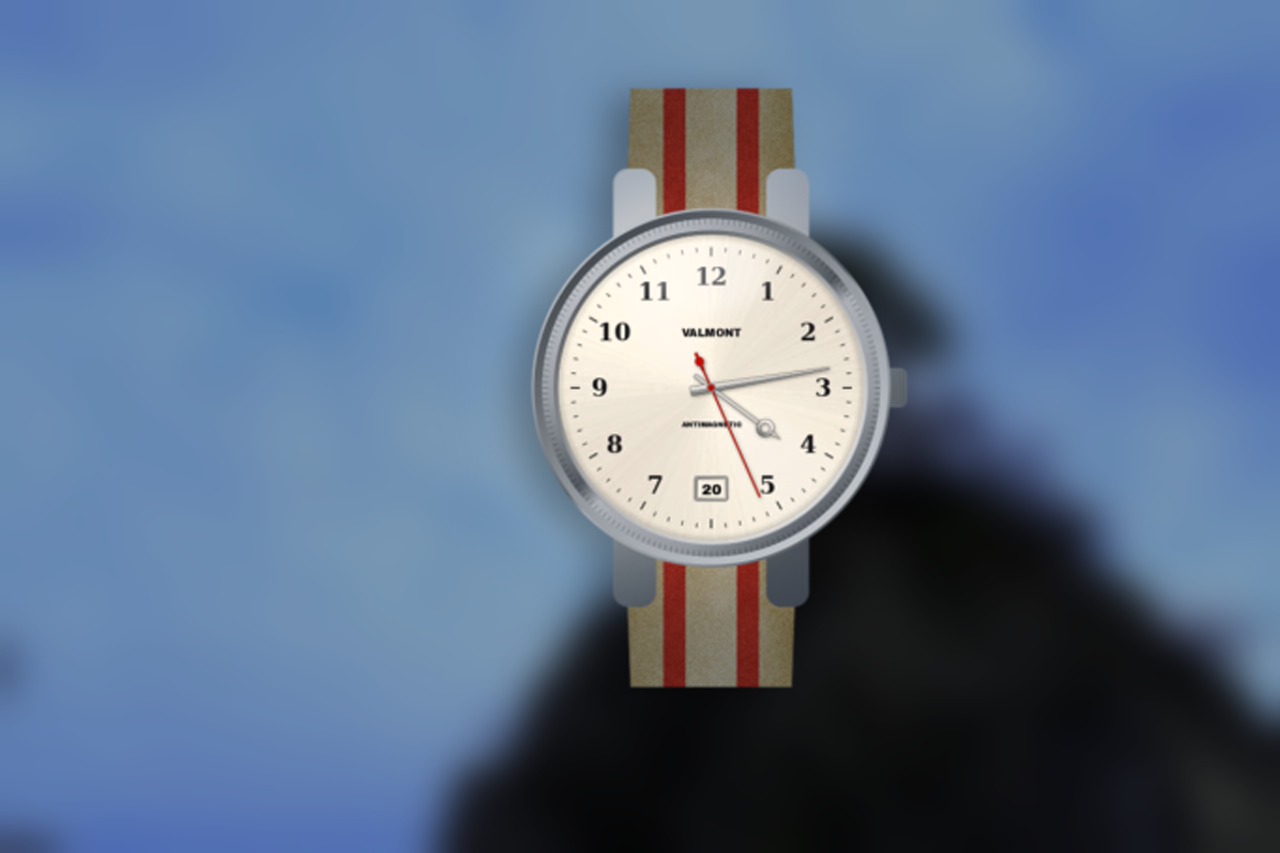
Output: 4h13m26s
